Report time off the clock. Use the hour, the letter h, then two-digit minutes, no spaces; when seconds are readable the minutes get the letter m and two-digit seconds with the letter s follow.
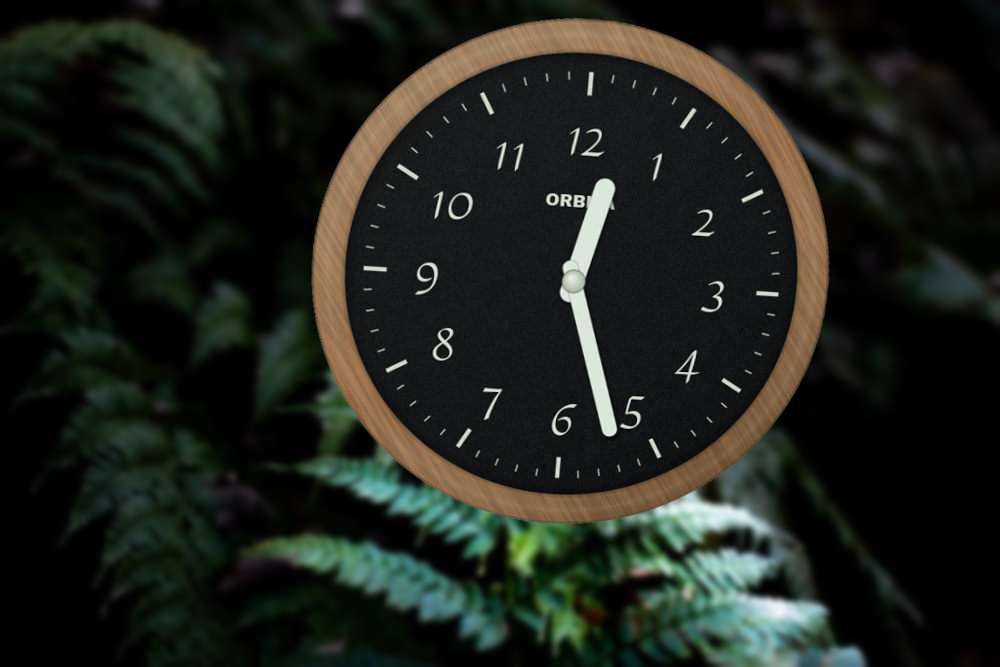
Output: 12h27
